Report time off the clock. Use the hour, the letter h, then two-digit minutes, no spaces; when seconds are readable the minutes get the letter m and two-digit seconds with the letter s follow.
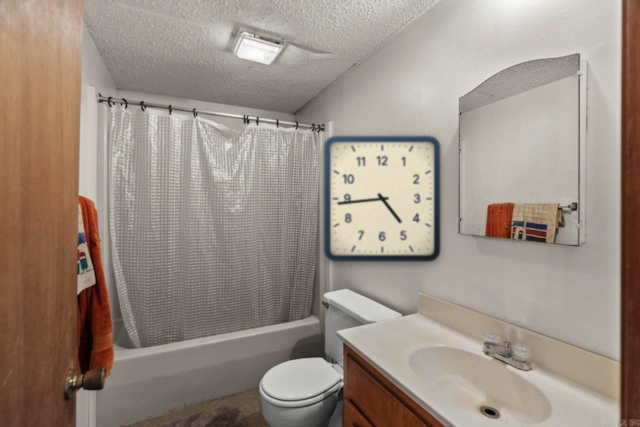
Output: 4h44
